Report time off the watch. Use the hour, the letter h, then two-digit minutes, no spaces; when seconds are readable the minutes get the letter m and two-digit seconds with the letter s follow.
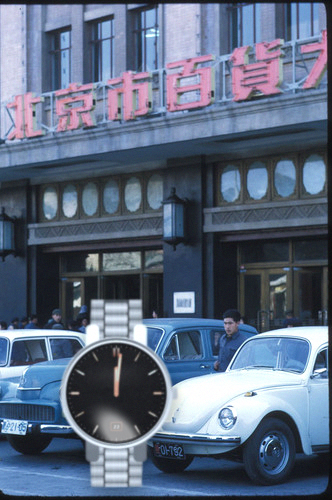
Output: 12h01
